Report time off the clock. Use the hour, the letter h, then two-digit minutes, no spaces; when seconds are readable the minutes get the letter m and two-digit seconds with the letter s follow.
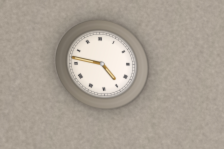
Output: 4h47
